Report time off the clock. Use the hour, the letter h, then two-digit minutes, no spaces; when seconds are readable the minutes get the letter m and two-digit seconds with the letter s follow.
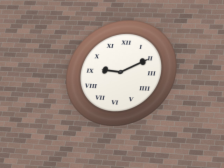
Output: 9h10
